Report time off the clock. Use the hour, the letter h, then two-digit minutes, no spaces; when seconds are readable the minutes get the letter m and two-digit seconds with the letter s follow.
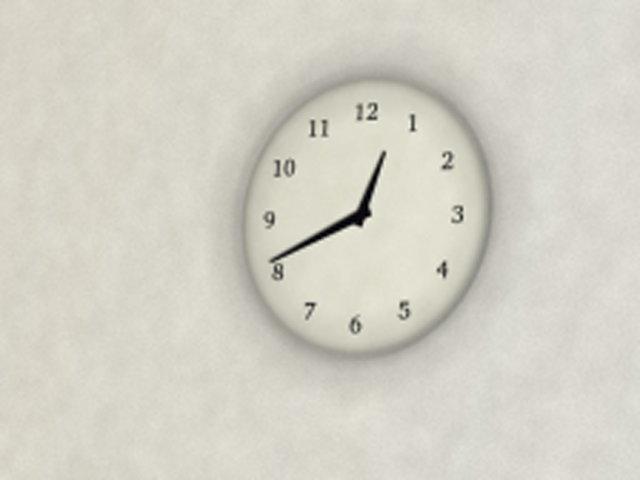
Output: 12h41
